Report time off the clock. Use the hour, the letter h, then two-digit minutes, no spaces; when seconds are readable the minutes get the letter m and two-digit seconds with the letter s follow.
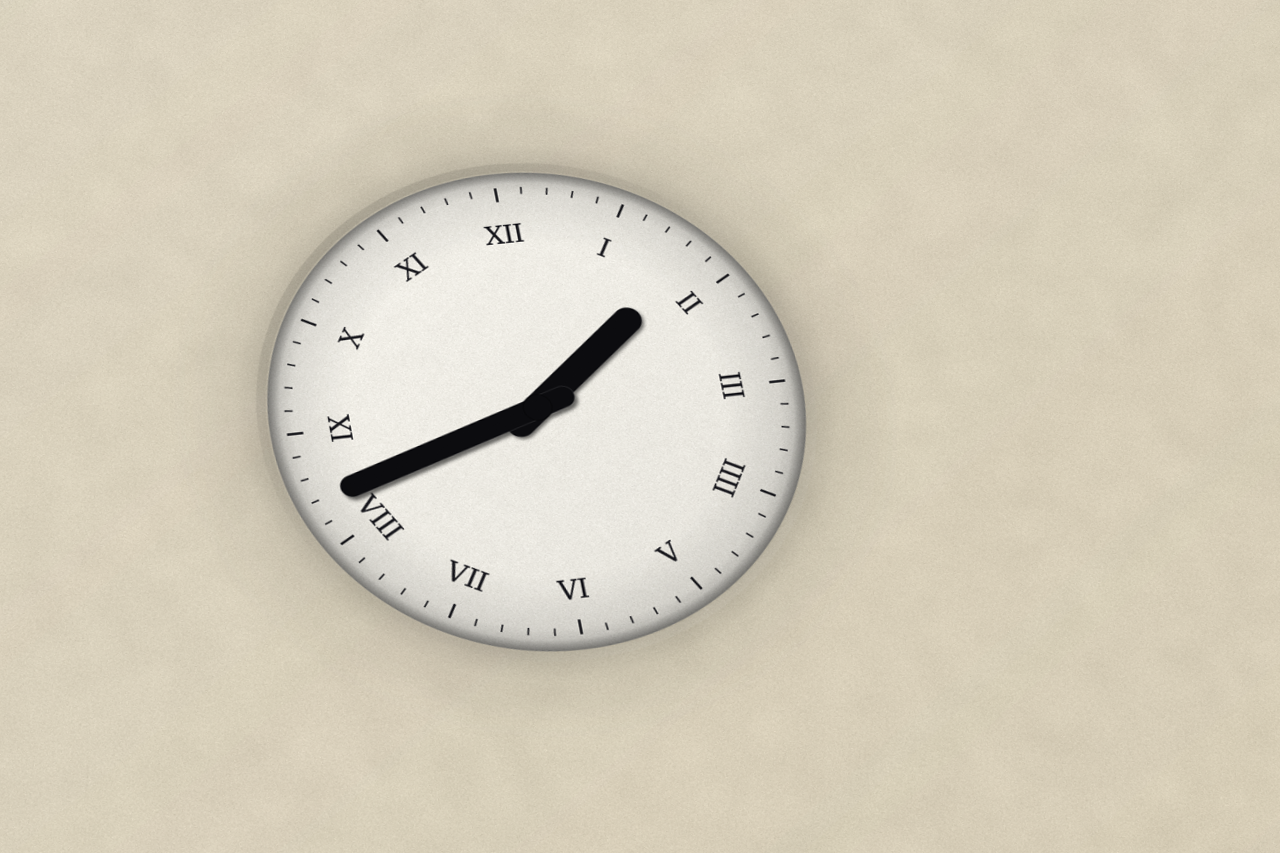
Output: 1h42
